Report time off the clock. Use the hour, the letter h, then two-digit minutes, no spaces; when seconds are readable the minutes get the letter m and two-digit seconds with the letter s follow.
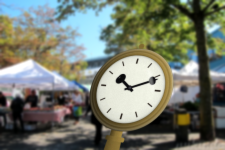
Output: 10h11
